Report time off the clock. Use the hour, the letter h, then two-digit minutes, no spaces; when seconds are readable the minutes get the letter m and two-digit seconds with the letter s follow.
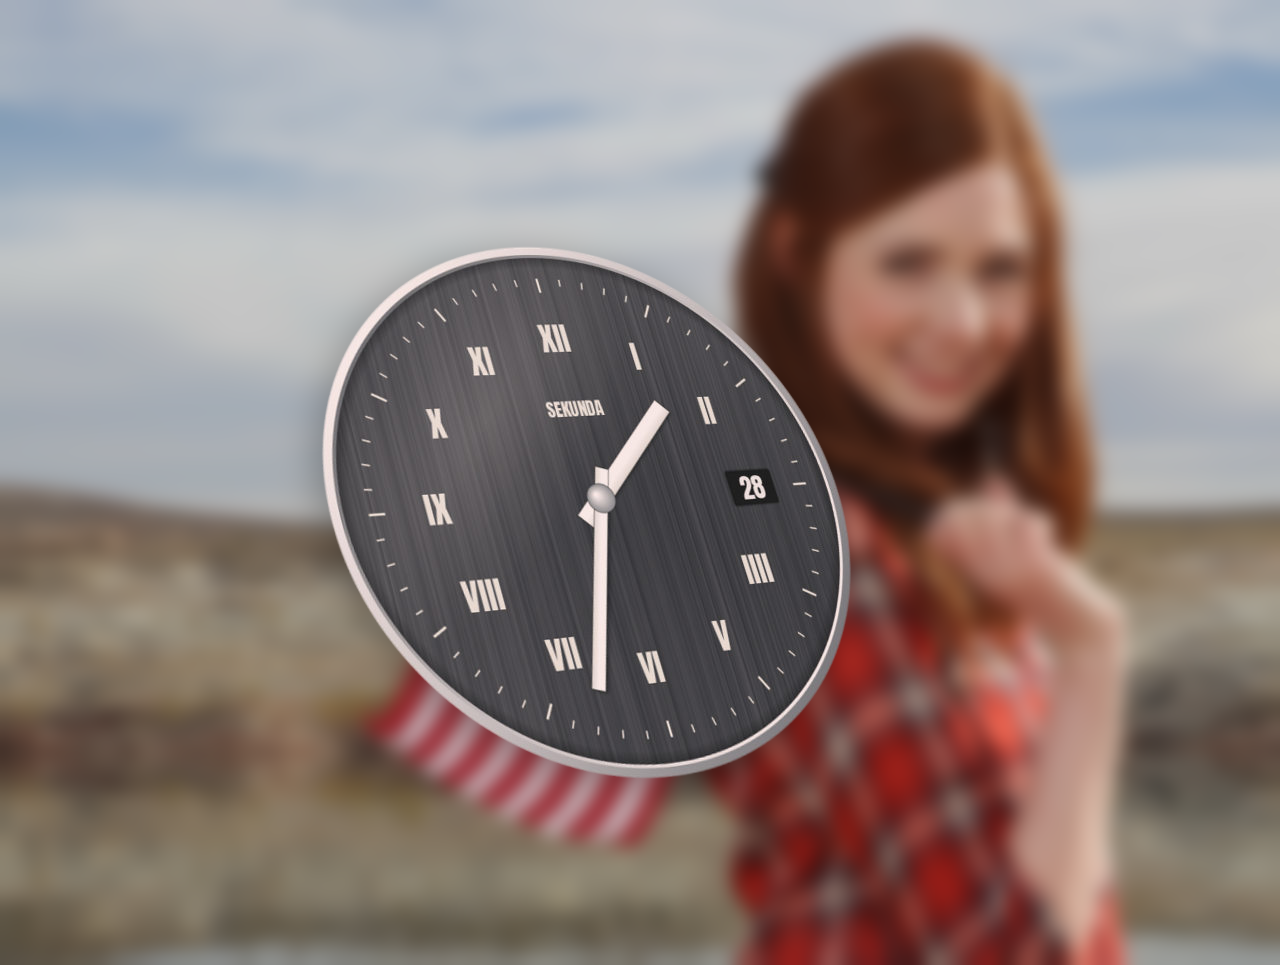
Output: 1h33
